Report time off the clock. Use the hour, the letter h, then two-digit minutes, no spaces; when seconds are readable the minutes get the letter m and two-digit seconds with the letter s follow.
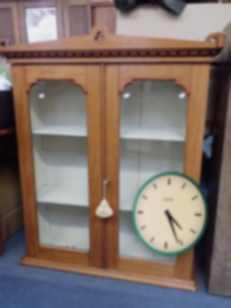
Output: 4h26
